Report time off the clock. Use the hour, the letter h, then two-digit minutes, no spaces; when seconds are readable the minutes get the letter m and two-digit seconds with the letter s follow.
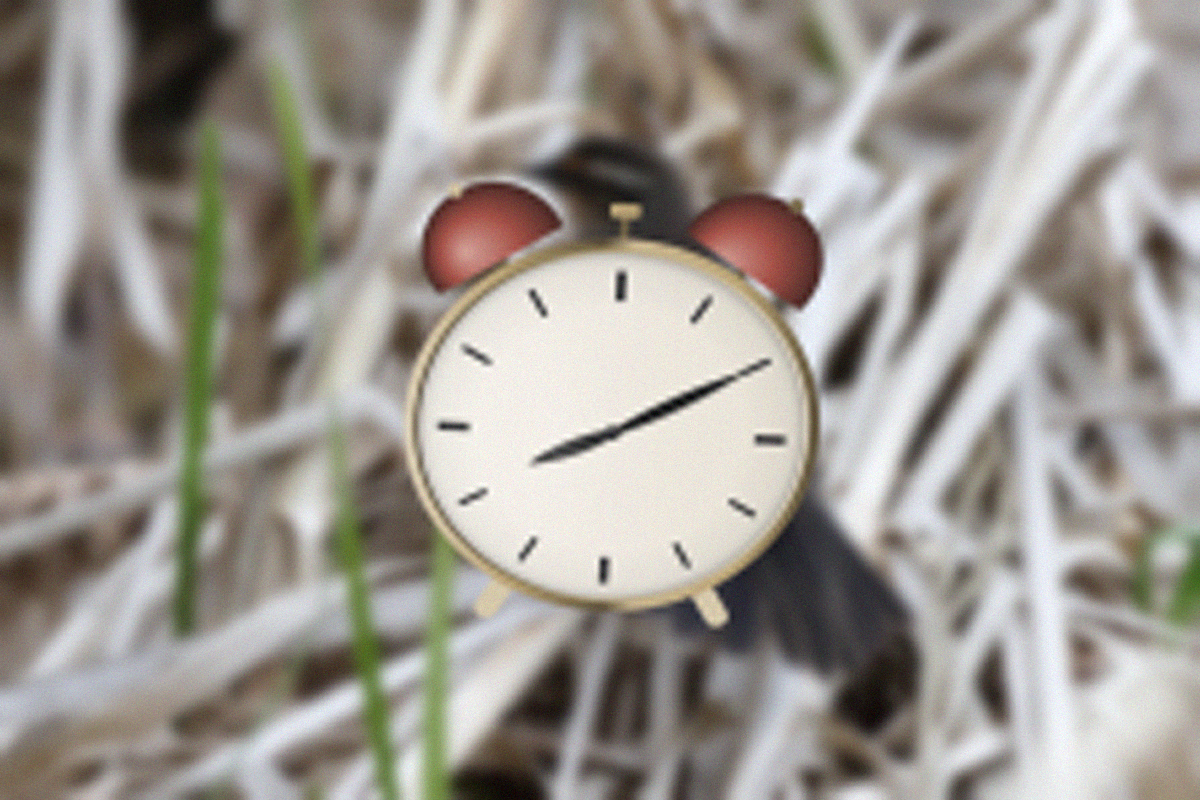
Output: 8h10
